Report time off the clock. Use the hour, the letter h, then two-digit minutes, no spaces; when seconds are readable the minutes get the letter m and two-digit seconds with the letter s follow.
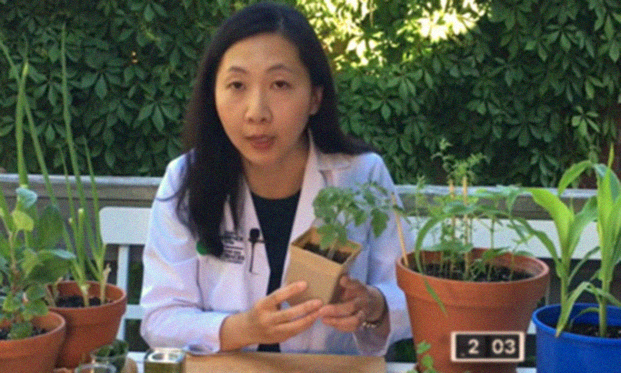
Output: 2h03
